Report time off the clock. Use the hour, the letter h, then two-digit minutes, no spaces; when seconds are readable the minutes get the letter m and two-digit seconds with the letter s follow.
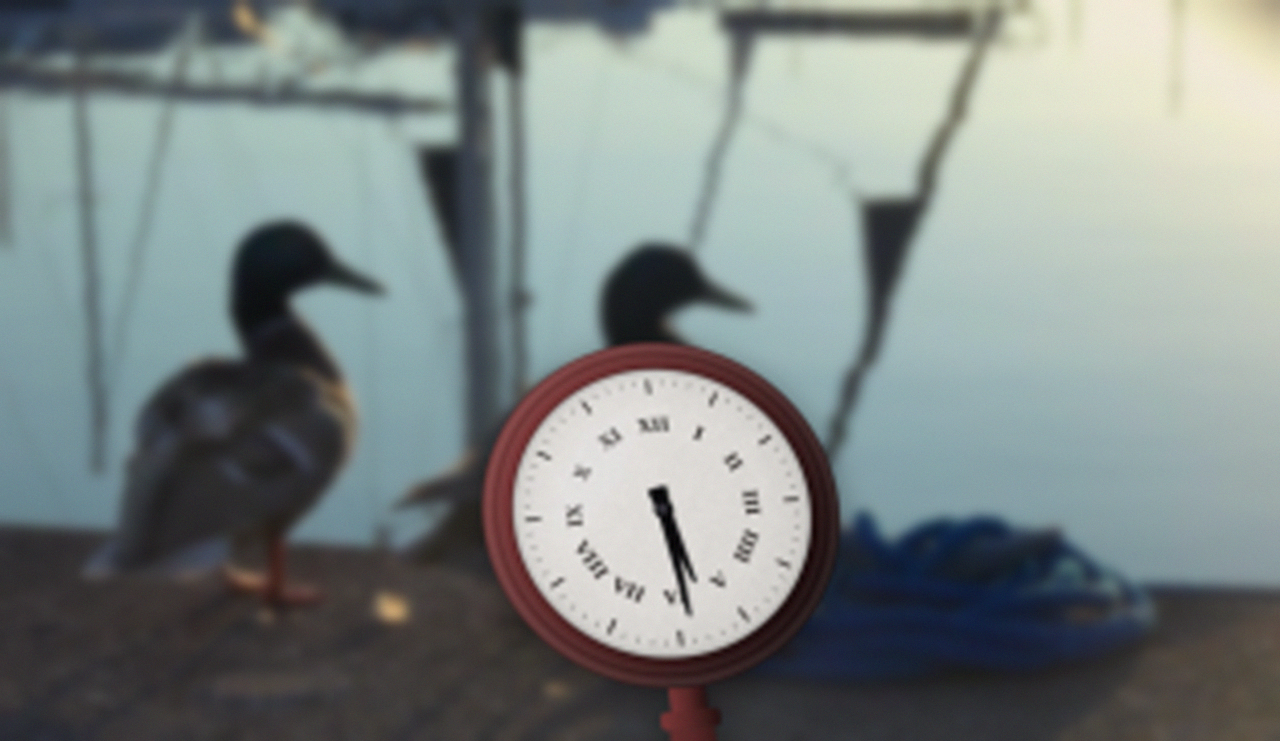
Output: 5h29
